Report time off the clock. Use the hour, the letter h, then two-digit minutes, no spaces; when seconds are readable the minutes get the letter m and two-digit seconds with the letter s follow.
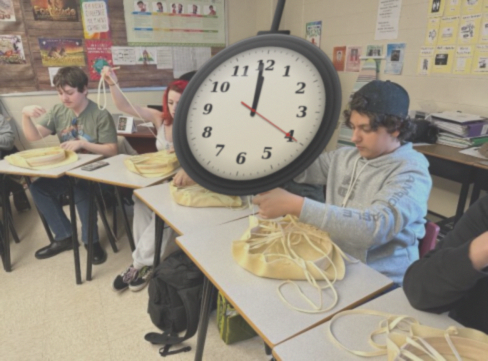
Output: 11h59m20s
